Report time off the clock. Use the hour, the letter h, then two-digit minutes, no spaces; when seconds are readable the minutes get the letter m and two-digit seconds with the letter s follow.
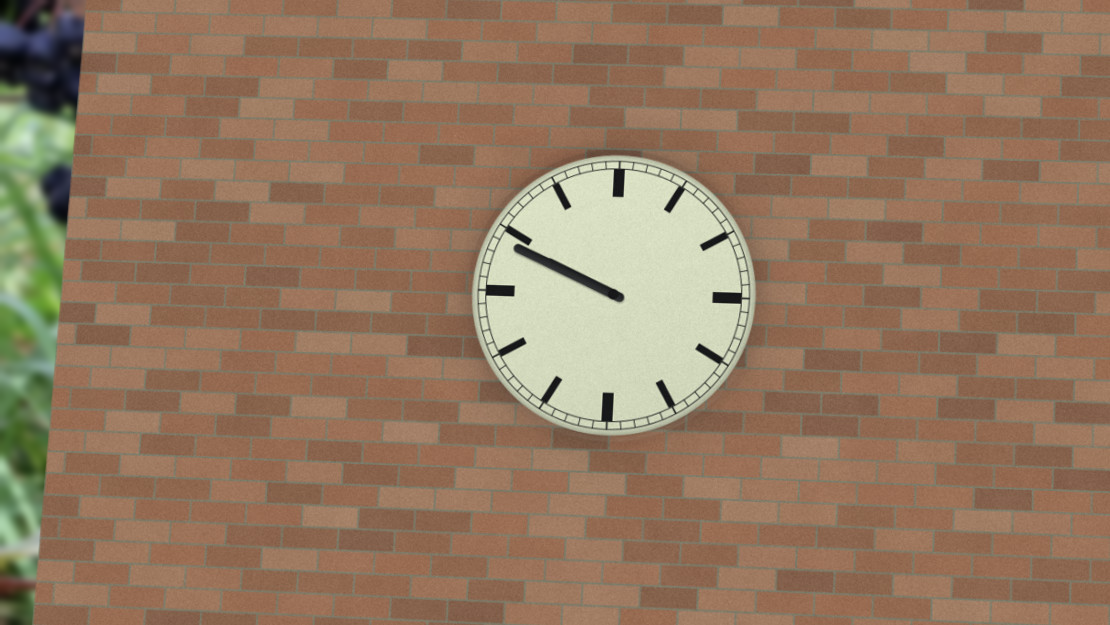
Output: 9h49
